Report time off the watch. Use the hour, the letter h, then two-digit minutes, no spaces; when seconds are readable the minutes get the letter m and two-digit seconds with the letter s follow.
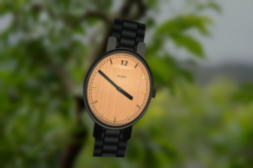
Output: 3h50
